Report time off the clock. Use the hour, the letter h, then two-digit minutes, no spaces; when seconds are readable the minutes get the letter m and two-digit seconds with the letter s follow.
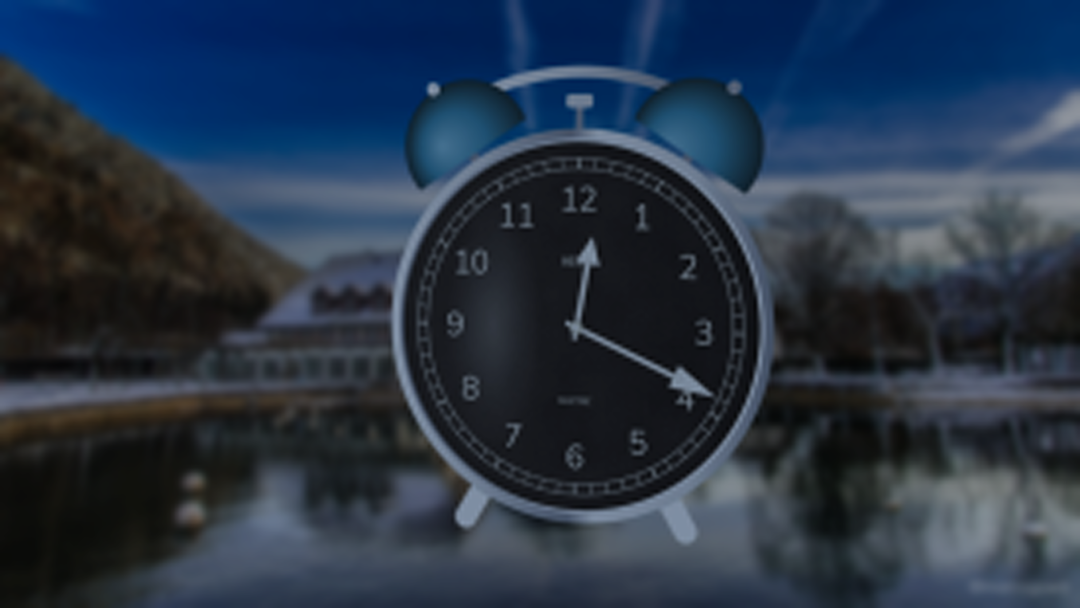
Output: 12h19
